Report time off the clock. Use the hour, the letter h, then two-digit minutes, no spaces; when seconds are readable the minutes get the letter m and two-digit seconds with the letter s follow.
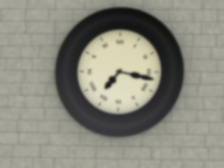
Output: 7h17
